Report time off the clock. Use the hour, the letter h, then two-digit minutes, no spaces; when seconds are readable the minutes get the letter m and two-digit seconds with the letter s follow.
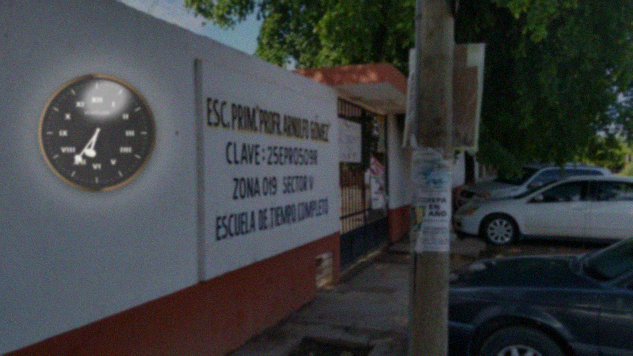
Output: 6h36
